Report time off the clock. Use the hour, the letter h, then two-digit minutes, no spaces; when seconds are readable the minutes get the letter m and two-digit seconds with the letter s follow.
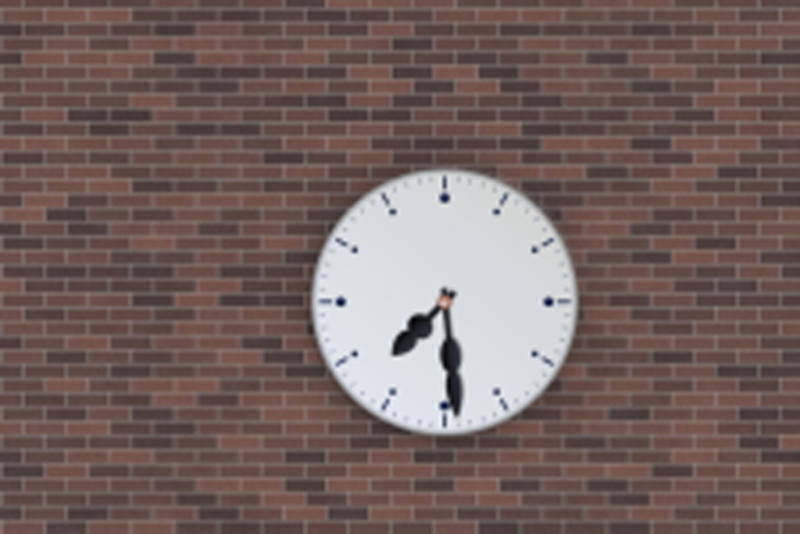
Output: 7h29
